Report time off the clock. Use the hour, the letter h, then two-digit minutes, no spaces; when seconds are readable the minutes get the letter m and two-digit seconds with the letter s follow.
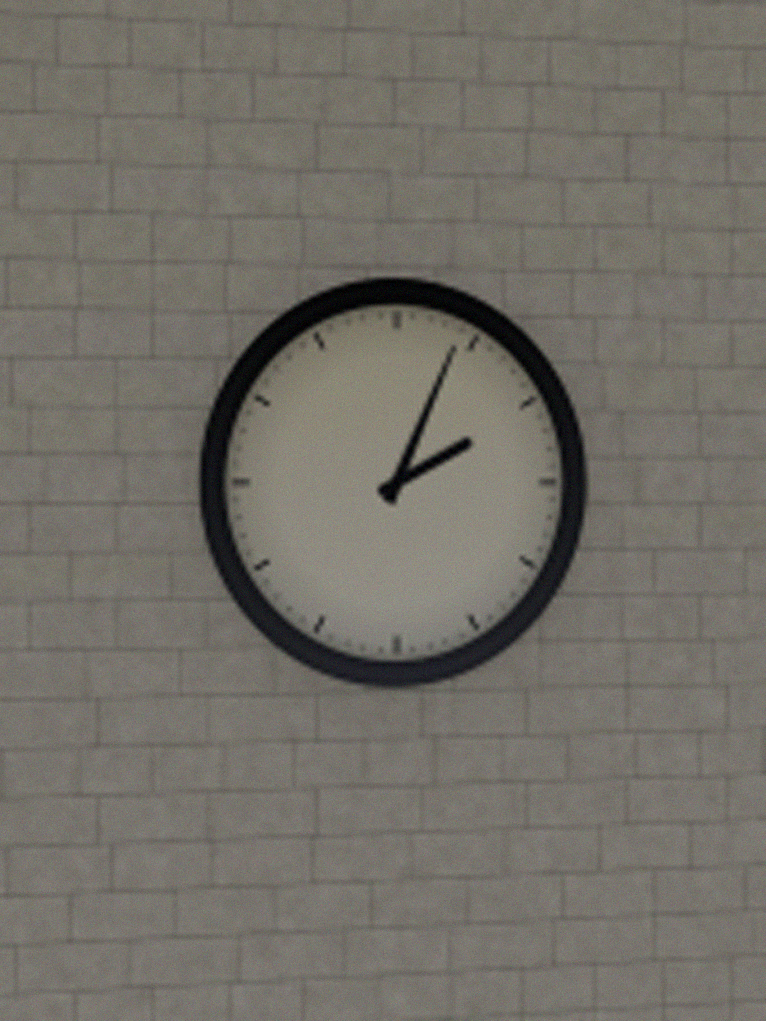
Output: 2h04
